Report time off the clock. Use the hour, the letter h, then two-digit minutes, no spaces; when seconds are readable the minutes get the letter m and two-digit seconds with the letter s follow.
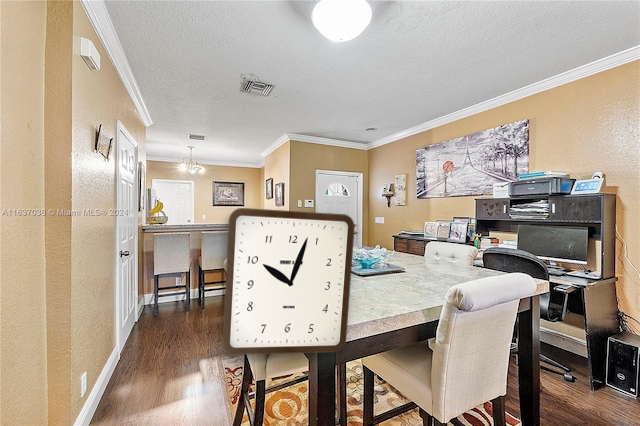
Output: 10h03
